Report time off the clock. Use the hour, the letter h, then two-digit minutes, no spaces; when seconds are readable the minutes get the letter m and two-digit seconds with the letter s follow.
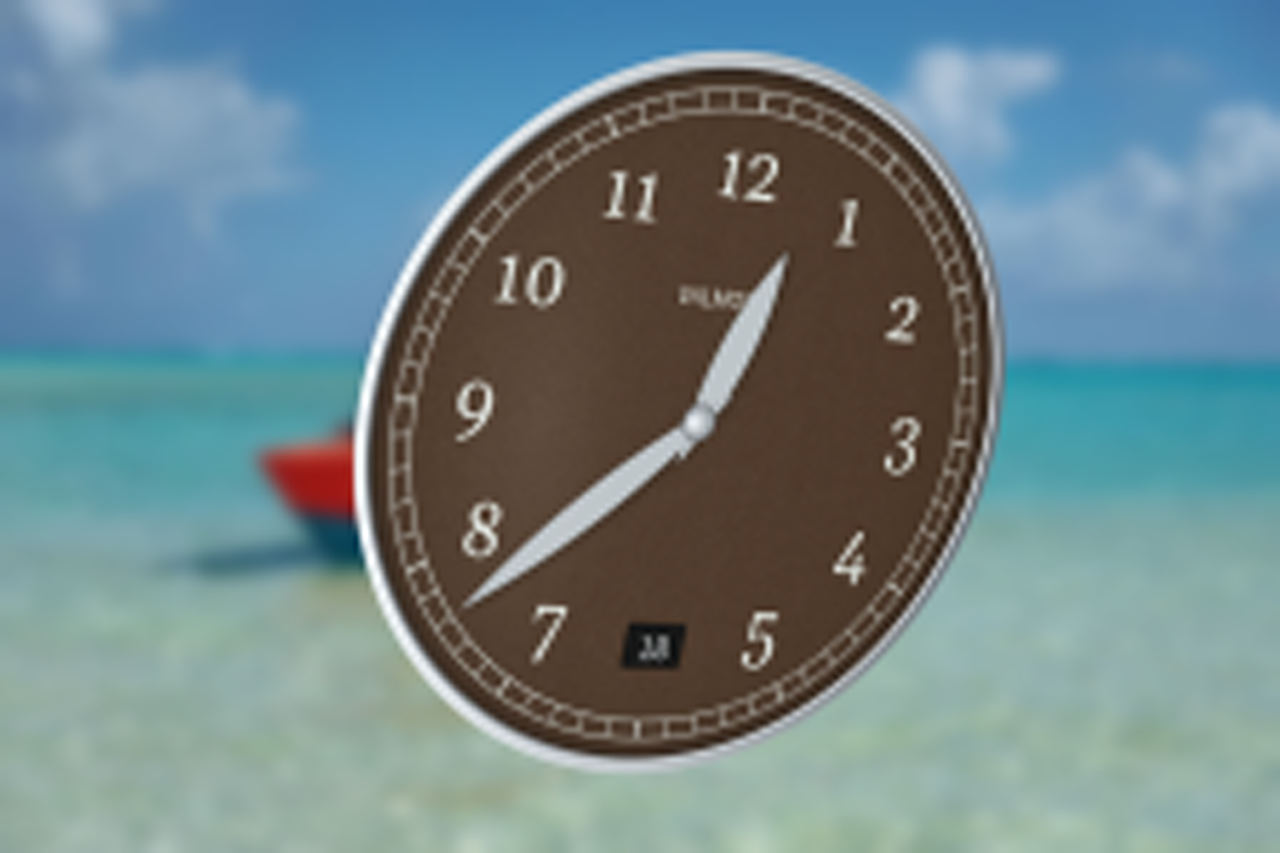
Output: 12h38
